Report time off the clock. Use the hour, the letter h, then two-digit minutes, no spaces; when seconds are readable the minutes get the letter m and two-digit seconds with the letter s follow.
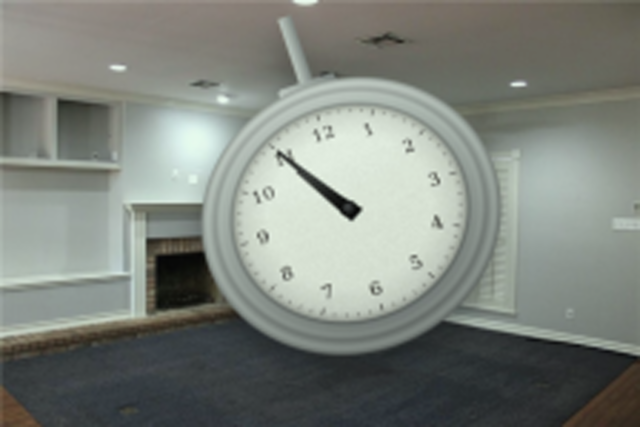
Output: 10h55
